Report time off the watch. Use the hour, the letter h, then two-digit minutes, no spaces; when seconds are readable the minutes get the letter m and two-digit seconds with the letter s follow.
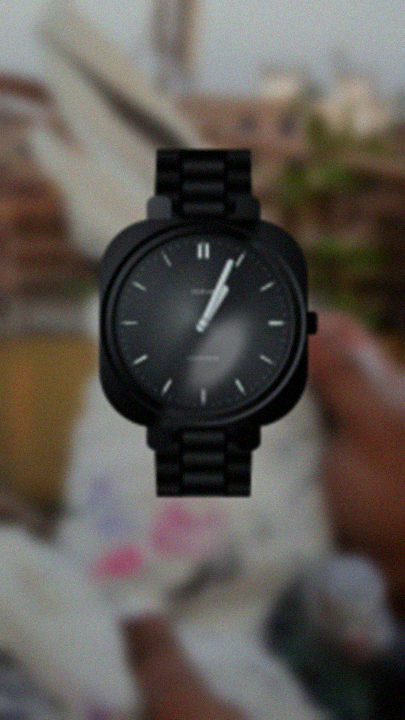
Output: 1h04
